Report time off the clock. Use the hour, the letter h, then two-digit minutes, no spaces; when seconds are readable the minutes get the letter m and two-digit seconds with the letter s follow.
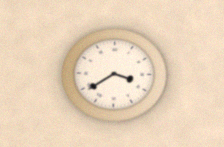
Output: 3h39
